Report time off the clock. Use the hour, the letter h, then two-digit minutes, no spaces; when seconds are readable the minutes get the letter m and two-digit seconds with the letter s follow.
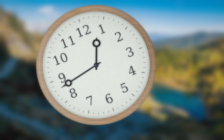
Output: 12h43
